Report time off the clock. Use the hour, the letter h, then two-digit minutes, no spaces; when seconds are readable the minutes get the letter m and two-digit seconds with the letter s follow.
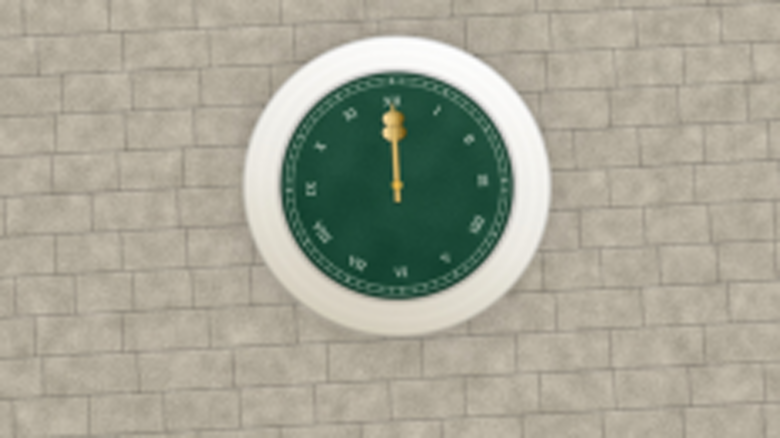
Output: 12h00
